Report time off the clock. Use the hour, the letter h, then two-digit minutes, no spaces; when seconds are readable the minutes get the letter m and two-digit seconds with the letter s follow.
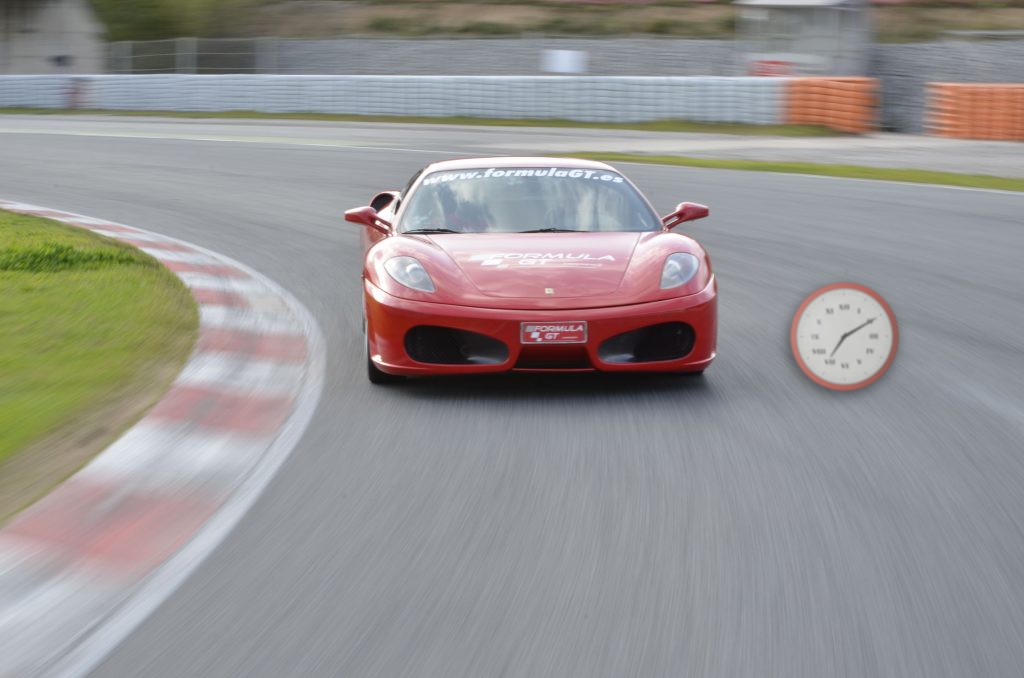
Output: 7h10
